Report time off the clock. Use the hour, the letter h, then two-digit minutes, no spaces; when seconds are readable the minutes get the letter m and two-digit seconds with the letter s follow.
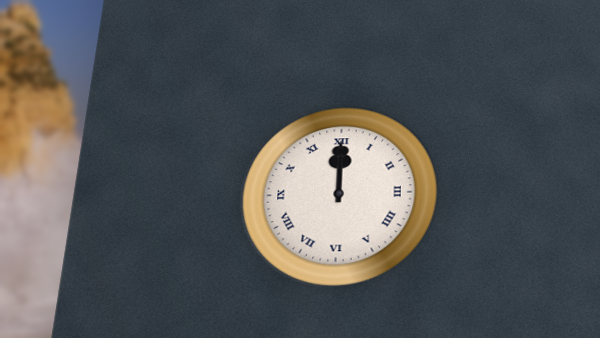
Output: 12h00
